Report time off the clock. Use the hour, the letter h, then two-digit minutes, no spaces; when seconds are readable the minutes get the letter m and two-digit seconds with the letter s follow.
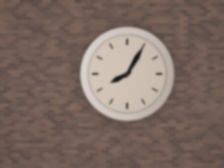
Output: 8h05
